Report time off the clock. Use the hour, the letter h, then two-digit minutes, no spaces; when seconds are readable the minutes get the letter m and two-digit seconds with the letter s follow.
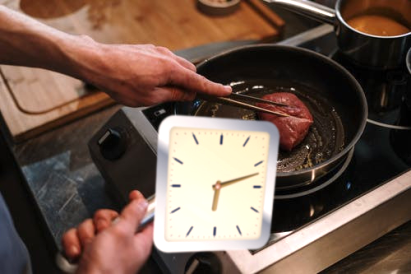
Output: 6h12
